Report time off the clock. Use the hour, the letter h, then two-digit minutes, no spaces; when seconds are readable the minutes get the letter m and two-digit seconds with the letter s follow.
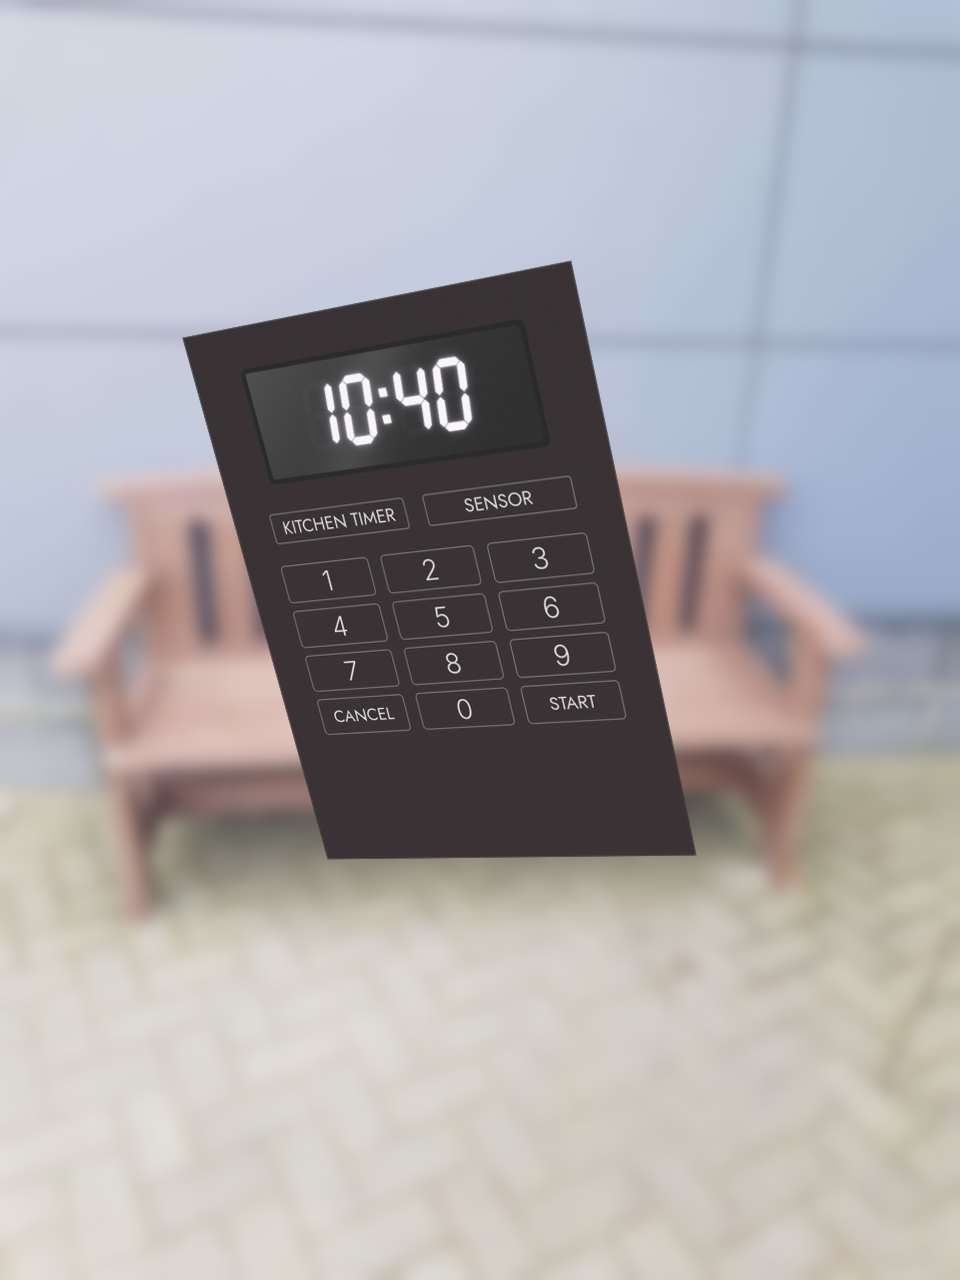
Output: 10h40
